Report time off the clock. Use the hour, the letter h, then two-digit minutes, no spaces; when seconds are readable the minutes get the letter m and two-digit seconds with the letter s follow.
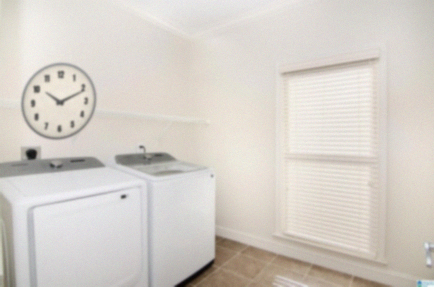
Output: 10h11
